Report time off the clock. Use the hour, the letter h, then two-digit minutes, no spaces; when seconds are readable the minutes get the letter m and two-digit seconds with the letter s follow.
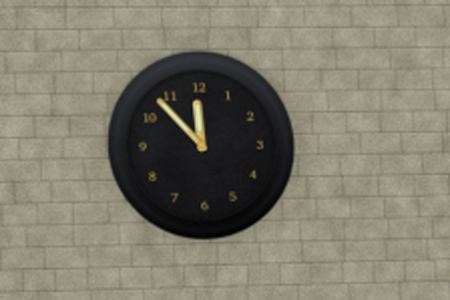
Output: 11h53
